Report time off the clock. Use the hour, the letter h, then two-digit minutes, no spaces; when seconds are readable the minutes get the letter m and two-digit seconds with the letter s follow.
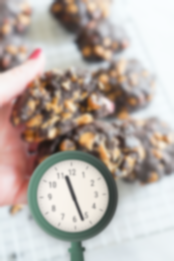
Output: 11h27
